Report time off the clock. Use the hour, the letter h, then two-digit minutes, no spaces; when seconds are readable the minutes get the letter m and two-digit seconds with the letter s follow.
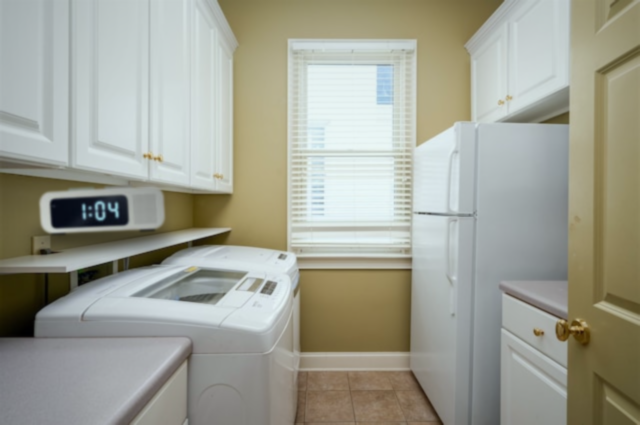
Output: 1h04
